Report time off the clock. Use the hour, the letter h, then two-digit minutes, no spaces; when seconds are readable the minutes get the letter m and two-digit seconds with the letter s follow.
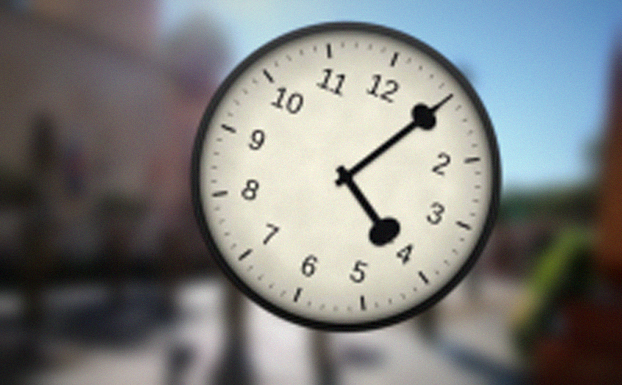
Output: 4h05
